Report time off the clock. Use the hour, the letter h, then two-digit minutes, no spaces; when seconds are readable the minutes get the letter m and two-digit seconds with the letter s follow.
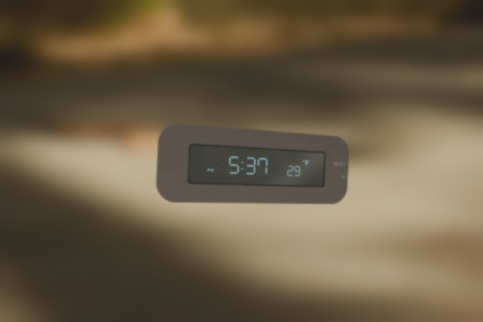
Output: 5h37
